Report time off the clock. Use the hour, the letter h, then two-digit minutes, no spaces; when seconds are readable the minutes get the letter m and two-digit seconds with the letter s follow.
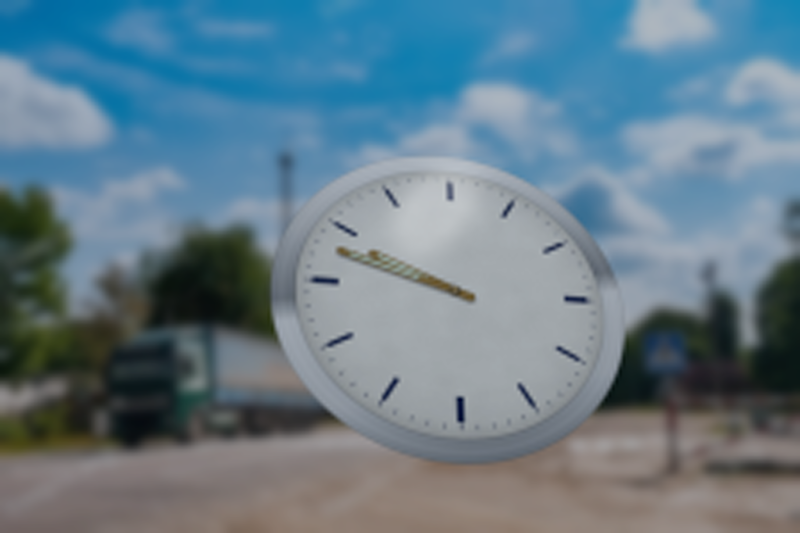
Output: 9h48
